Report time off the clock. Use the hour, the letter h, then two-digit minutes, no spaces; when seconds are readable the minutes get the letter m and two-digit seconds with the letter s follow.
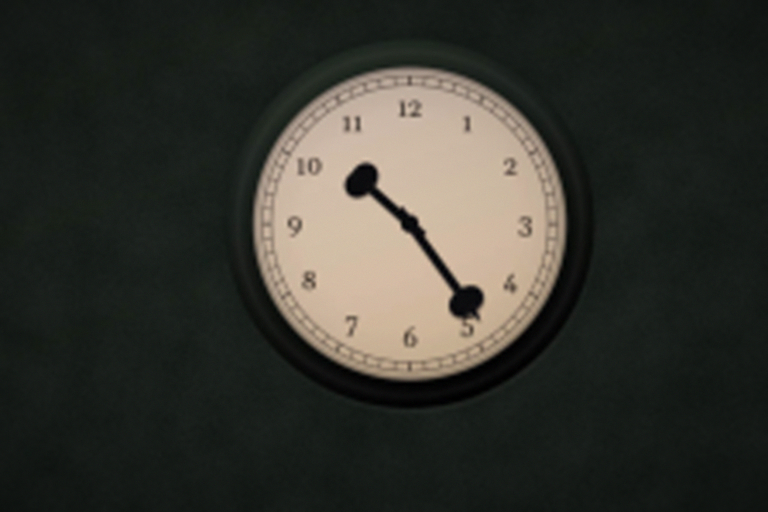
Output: 10h24
